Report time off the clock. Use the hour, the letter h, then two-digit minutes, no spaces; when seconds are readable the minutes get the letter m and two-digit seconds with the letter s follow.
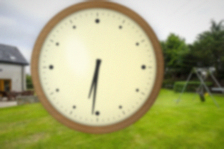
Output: 6h31
